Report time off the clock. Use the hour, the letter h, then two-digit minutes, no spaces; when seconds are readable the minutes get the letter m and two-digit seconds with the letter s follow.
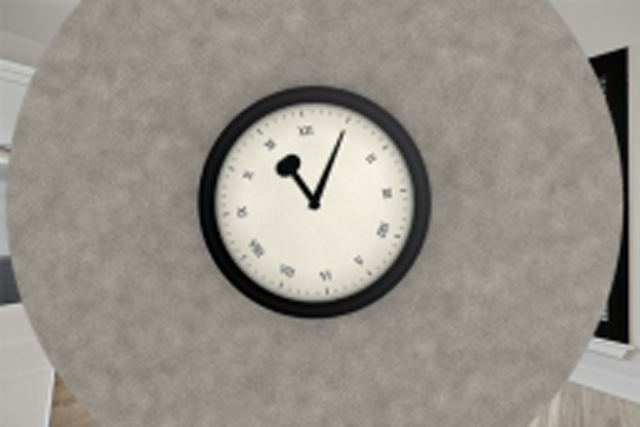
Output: 11h05
